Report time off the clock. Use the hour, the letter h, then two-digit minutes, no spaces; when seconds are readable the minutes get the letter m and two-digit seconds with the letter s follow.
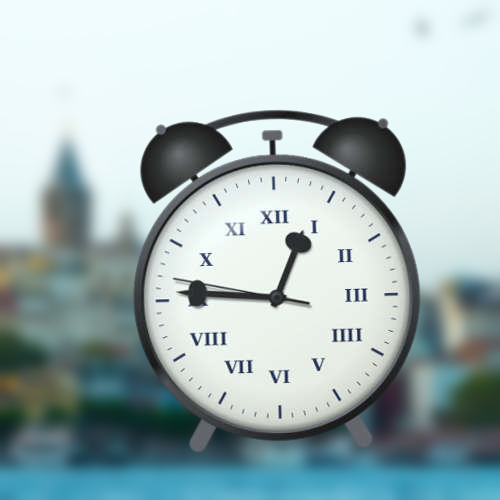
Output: 12h45m47s
